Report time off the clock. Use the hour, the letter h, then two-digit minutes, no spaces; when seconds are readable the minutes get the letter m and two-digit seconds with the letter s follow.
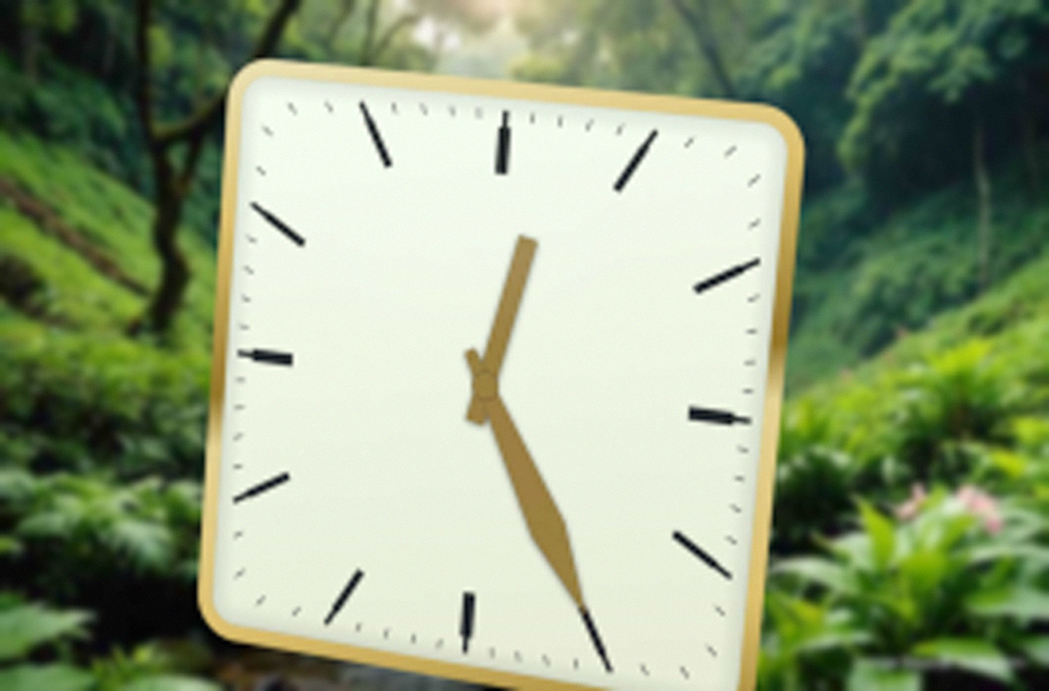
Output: 12h25
